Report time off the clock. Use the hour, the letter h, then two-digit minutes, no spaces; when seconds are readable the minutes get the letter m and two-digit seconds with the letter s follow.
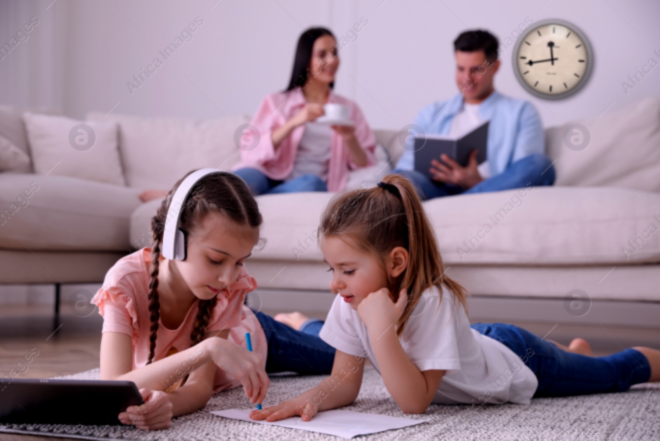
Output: 11h43
